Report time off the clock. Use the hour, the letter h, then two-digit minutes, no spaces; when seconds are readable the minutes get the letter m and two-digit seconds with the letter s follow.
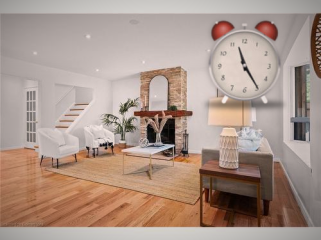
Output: 11h25
